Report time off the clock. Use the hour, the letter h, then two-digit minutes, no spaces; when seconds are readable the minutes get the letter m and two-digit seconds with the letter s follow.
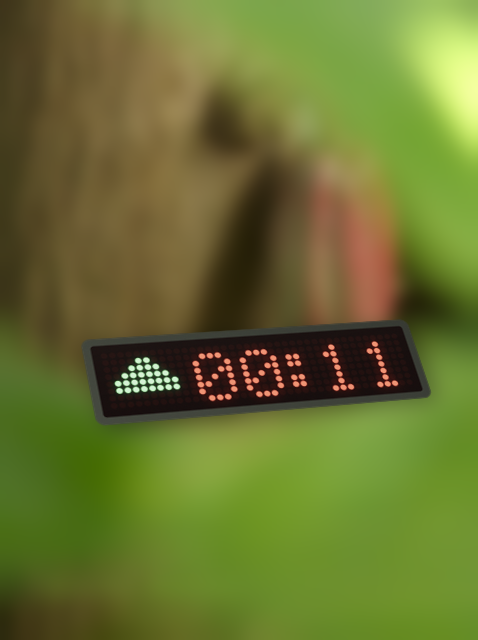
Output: 0h11
